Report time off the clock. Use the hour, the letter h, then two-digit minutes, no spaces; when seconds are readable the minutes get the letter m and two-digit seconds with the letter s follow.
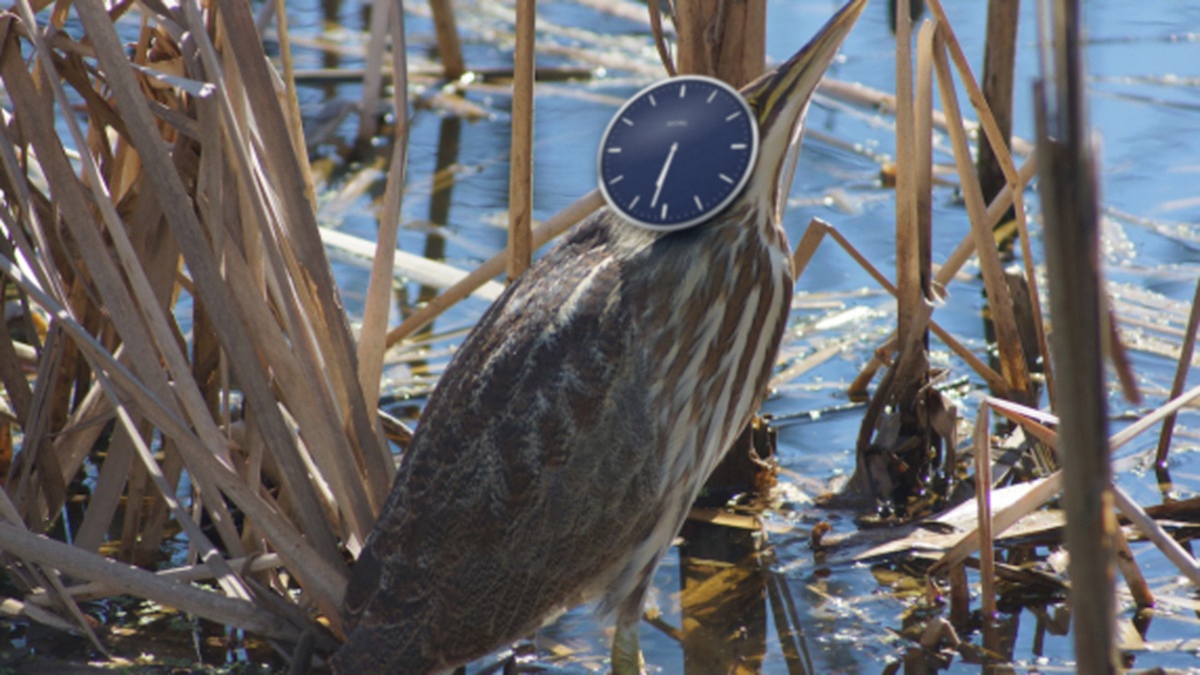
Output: 6h32
